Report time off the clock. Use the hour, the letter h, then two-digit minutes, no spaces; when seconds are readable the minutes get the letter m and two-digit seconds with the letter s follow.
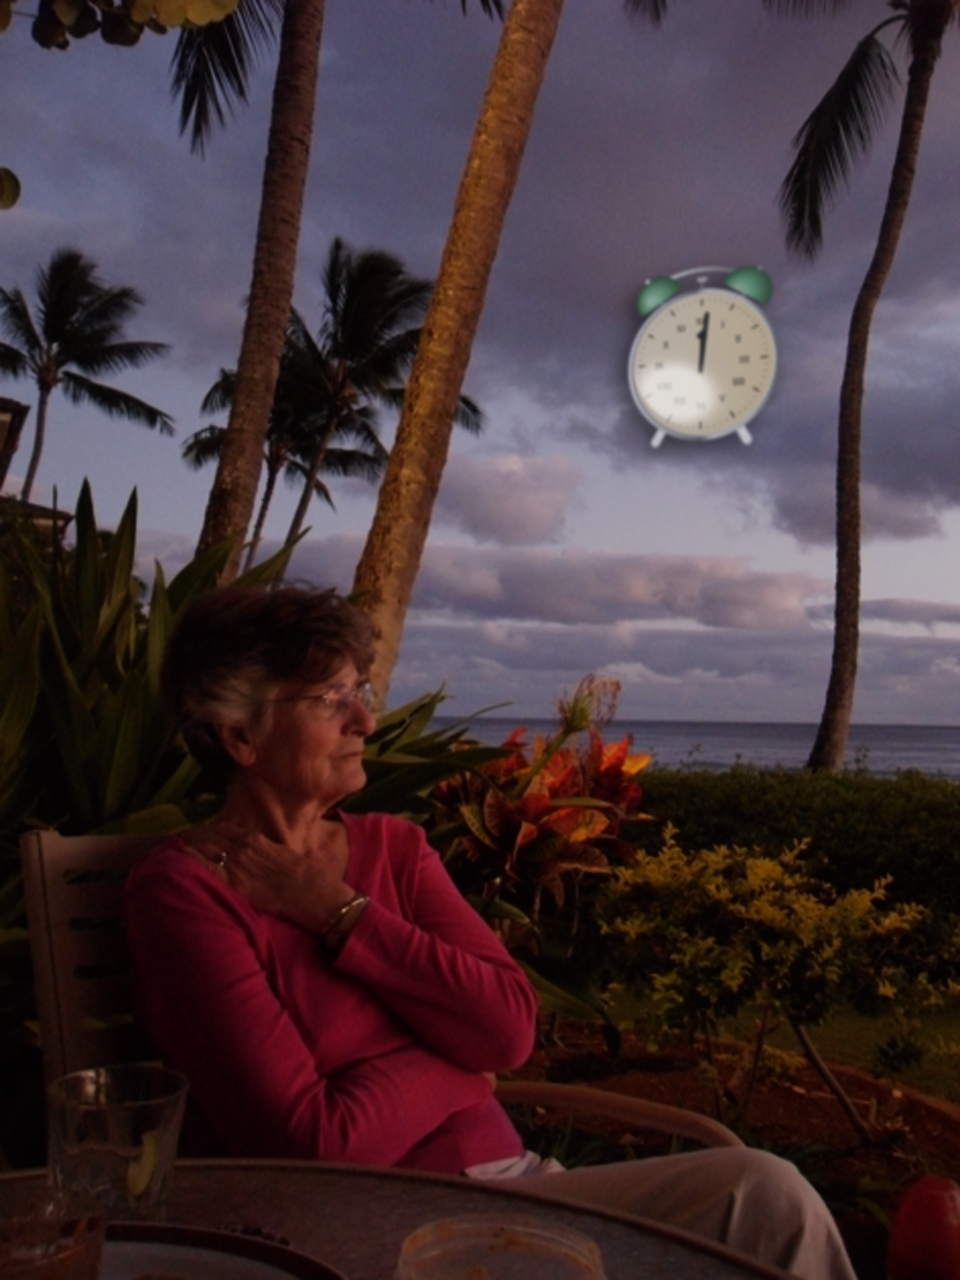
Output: 12h01
